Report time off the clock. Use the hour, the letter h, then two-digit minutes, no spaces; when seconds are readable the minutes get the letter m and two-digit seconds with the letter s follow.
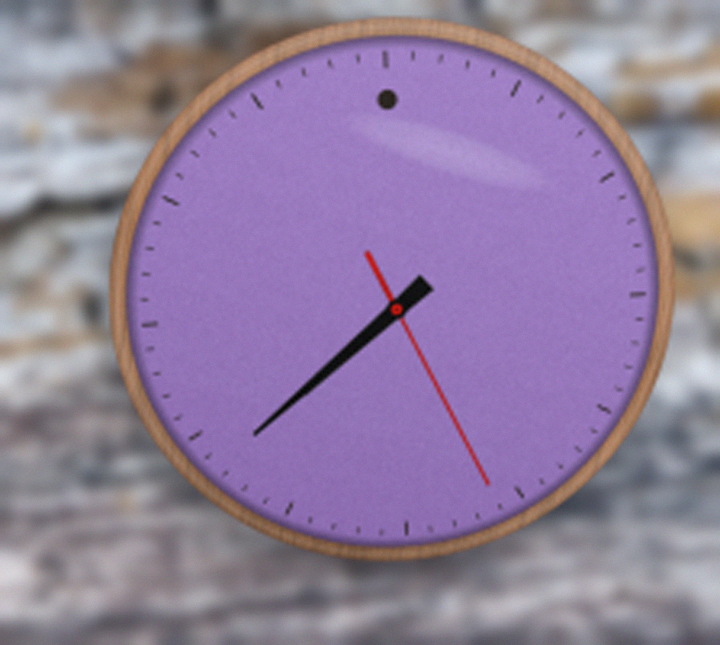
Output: 7h38m26s
